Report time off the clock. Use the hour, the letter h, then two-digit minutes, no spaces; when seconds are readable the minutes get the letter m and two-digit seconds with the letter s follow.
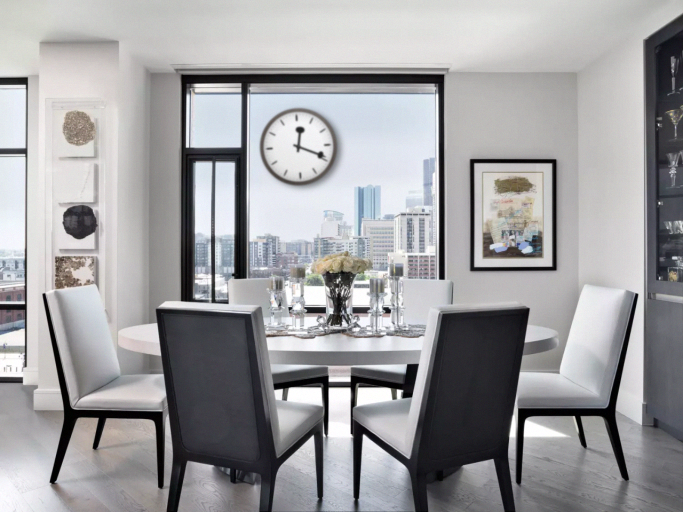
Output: 12h19
